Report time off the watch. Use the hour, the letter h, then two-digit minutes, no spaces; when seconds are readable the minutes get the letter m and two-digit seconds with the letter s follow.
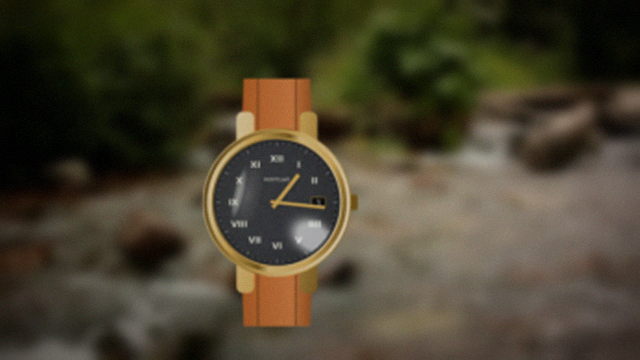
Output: 1h16
